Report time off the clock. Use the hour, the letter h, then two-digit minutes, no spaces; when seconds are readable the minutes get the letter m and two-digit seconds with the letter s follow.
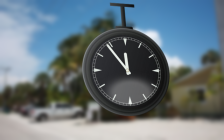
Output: 11h54
